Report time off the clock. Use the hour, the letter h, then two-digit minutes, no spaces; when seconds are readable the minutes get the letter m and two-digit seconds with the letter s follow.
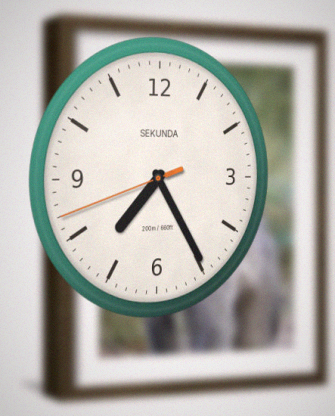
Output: 7h24m42s
